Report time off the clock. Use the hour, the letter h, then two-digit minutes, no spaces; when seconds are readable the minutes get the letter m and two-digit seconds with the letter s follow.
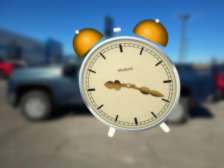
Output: 9h19
